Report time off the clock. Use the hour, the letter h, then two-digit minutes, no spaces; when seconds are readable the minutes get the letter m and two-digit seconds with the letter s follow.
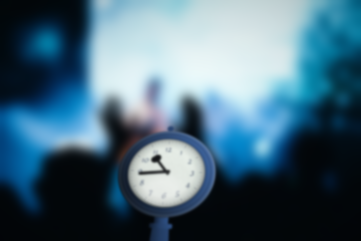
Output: 10h44
